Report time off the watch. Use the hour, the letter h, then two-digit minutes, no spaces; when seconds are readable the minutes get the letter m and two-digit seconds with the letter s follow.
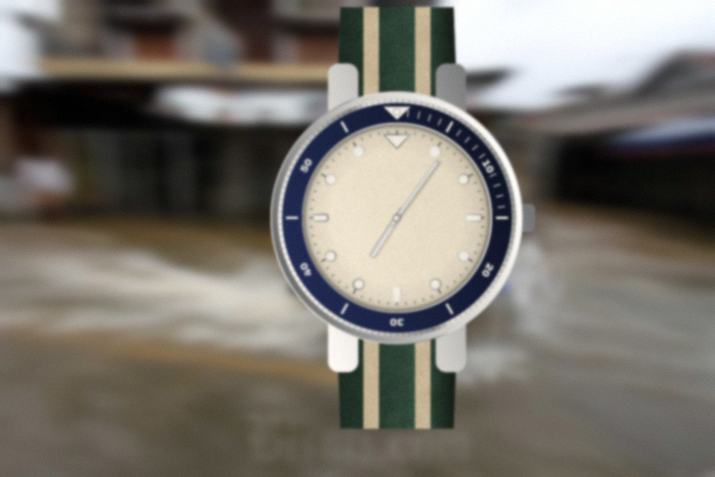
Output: 7h06
